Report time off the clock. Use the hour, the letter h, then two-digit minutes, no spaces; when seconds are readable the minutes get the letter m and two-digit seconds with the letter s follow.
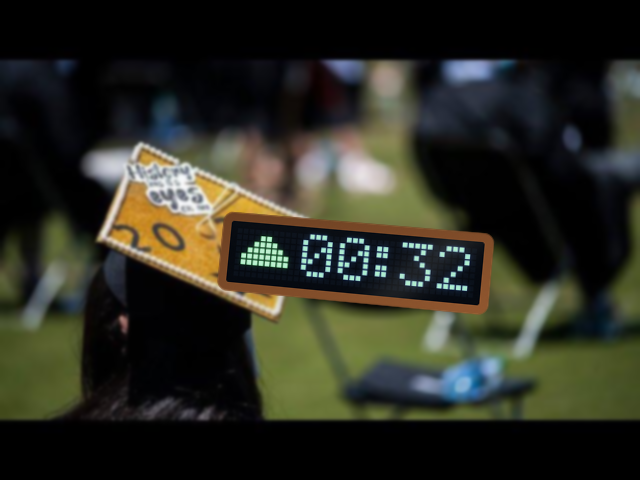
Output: 0h32
